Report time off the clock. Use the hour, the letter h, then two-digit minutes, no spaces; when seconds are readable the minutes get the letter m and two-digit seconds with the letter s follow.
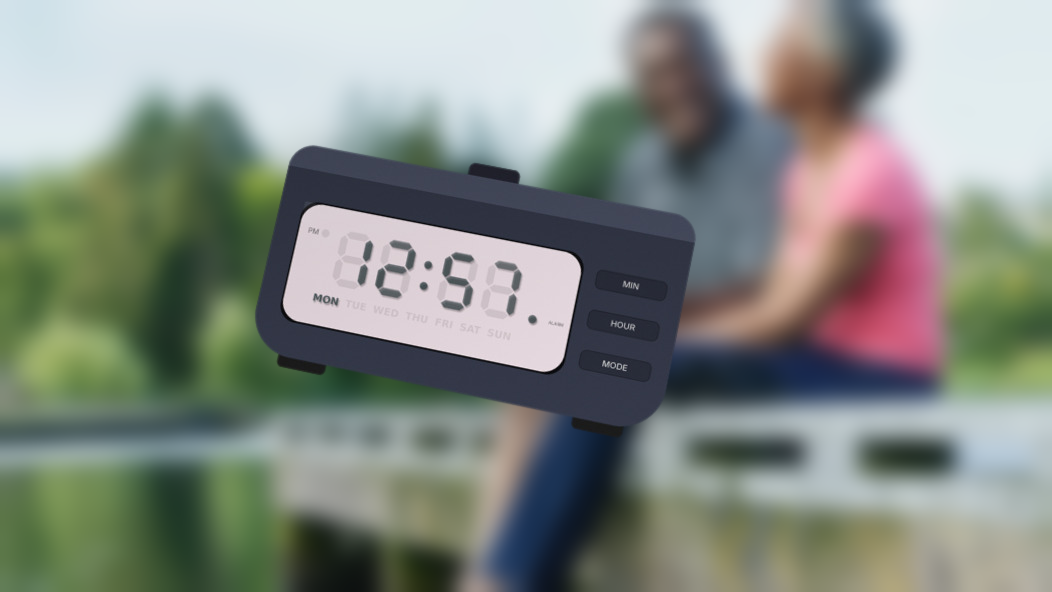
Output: 12h57
